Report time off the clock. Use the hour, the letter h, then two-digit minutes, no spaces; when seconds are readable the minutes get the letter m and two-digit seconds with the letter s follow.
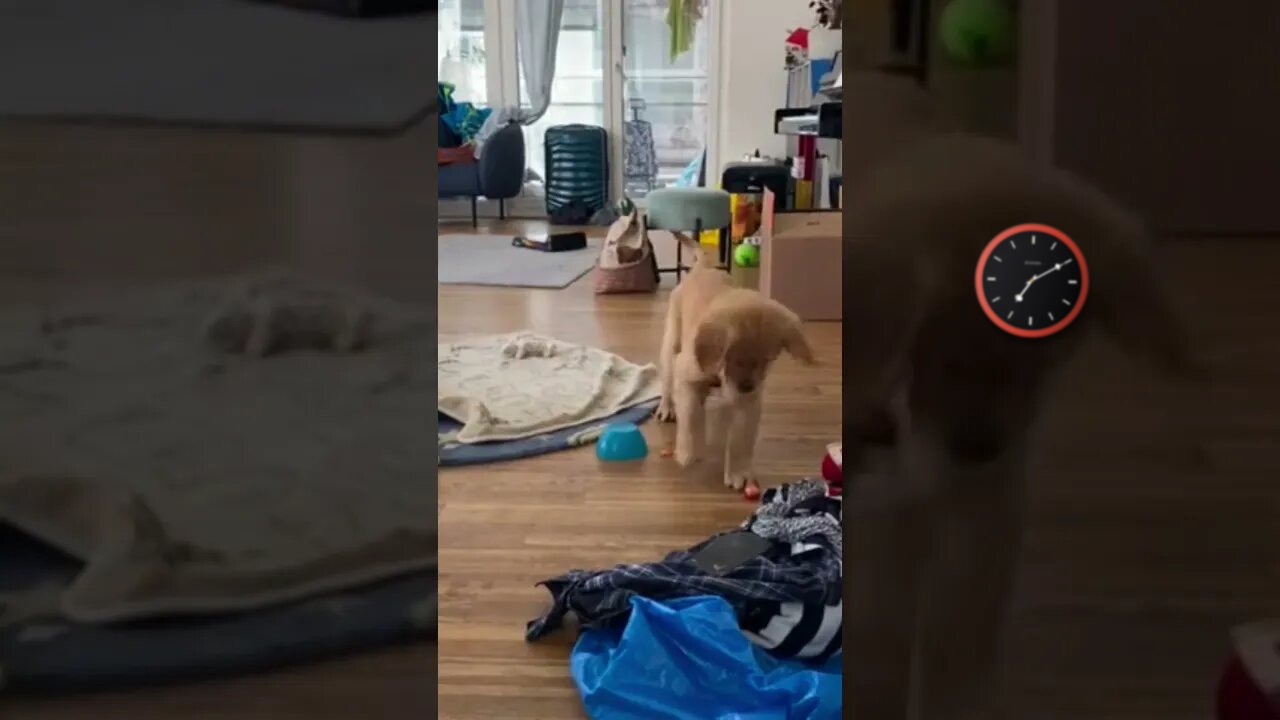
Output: 7h10
